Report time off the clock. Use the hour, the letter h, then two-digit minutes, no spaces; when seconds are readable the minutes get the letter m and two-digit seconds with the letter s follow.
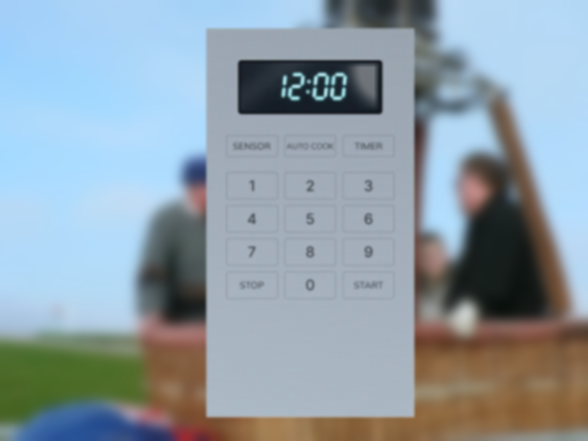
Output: 12h00
